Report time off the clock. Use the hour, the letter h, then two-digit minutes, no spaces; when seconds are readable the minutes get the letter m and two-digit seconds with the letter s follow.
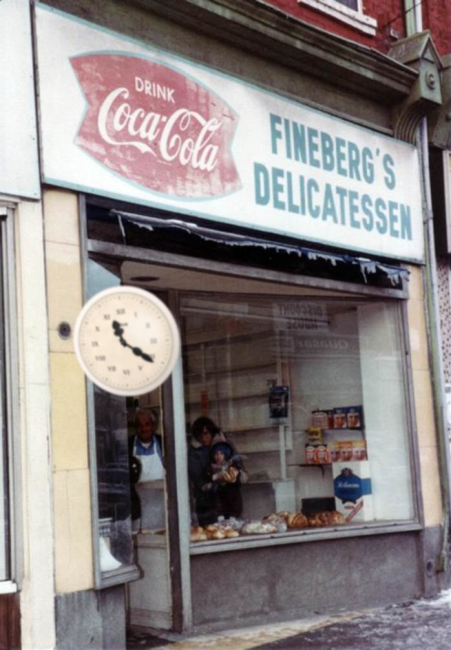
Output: 11h21
